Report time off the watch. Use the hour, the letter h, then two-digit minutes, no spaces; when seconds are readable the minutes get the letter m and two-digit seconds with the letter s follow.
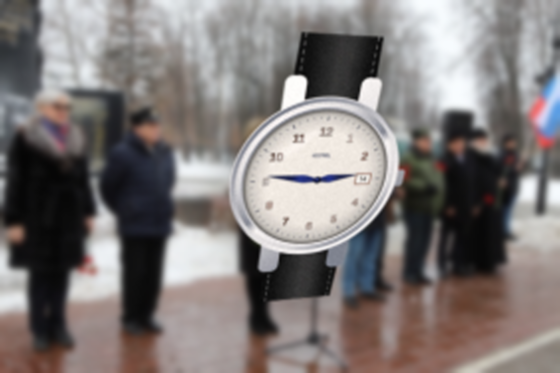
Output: 2h46
